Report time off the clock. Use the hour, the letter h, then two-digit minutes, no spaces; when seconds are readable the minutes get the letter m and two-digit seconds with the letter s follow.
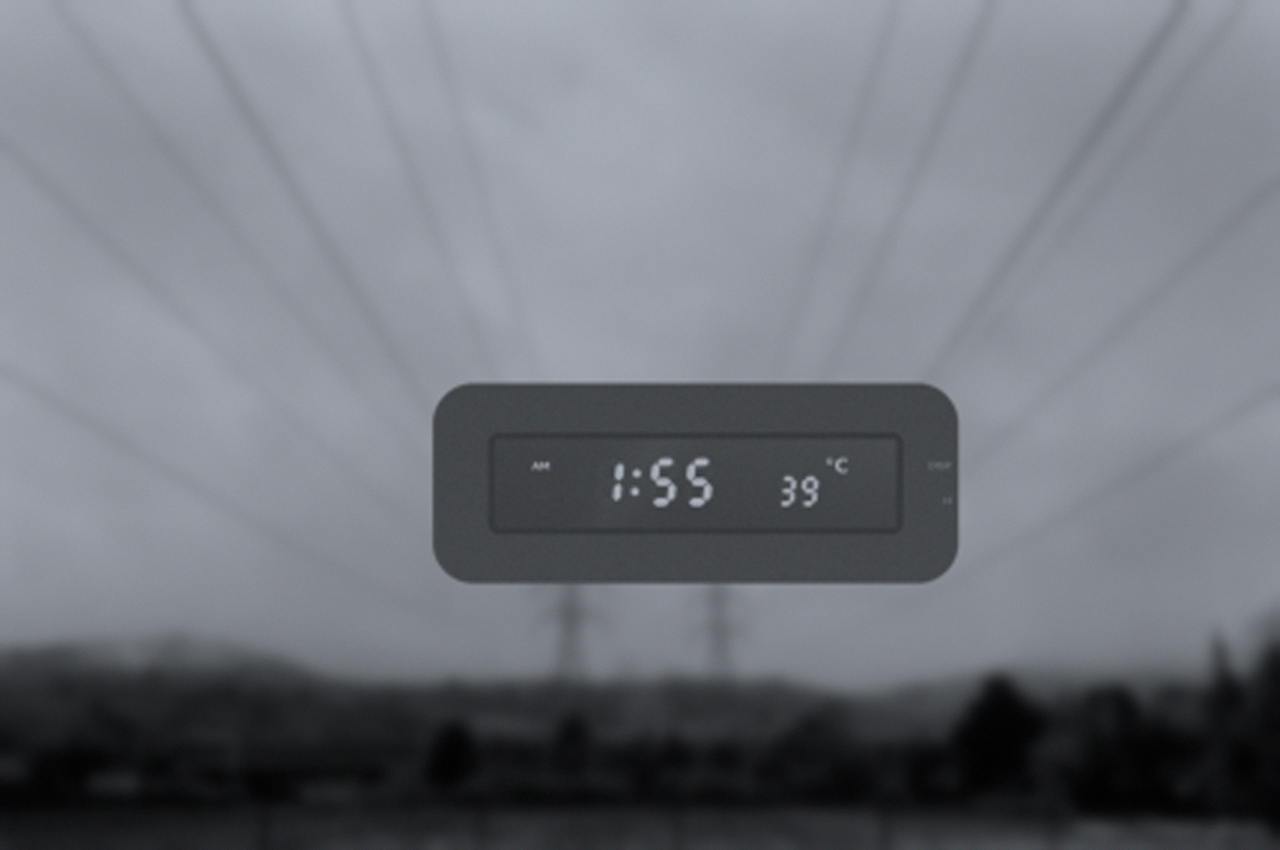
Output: 1h55
